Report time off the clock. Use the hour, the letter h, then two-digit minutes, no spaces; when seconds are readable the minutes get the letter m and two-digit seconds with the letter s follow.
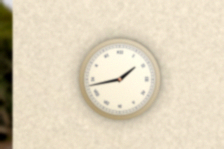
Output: 1h43
